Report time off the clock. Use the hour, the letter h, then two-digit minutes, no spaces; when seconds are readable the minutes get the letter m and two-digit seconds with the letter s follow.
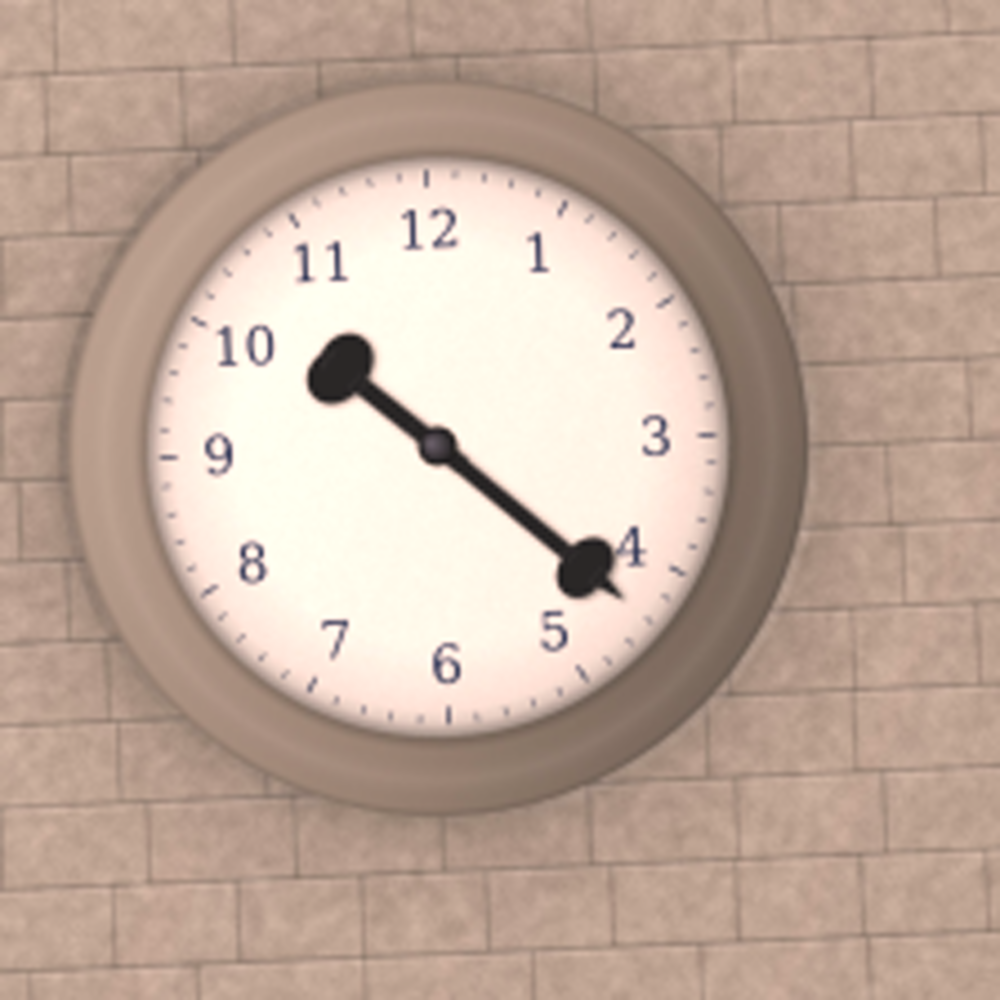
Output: 10h22
